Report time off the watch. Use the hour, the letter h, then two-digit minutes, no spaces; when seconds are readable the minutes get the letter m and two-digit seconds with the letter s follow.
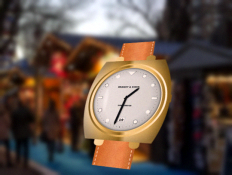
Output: 1h32
